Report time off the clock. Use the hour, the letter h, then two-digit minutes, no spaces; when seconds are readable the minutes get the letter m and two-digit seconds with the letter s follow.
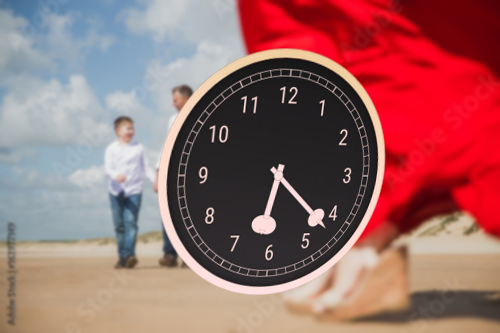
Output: 6h22
